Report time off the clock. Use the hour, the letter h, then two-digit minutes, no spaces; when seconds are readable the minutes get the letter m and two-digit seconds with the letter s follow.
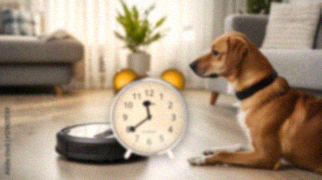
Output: 11h39
